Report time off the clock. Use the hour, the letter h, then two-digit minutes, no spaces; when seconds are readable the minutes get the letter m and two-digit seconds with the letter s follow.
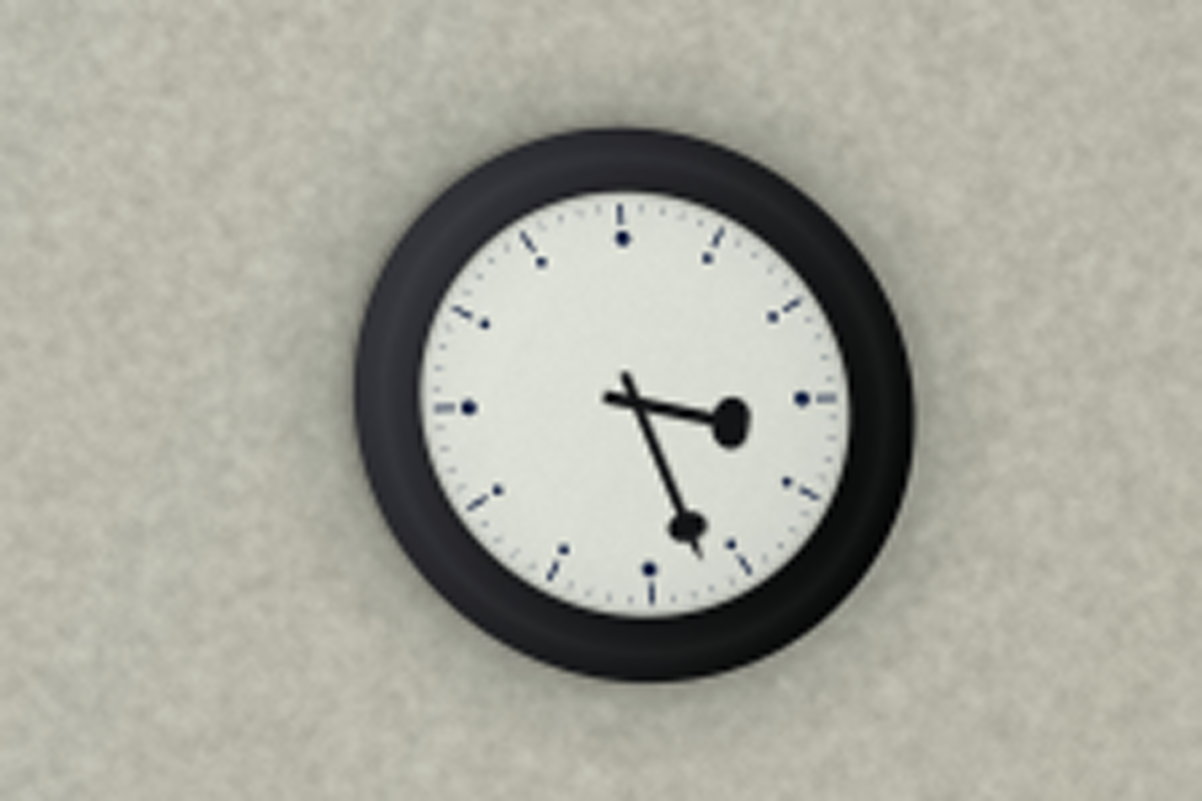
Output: 3h27
